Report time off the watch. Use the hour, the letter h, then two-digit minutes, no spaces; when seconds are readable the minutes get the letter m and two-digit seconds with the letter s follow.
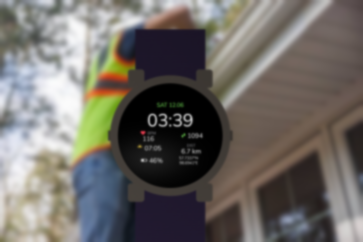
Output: 3h39
